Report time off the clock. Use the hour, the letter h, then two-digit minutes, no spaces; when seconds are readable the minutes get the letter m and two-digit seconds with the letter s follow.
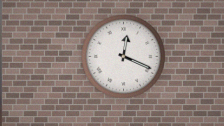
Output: 12h19
